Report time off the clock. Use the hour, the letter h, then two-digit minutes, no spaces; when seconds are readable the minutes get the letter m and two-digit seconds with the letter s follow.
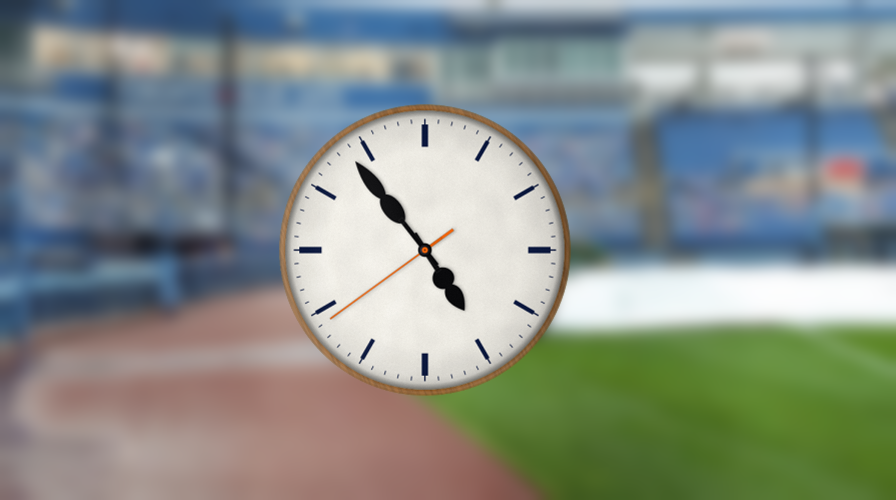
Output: 4h53m39s
